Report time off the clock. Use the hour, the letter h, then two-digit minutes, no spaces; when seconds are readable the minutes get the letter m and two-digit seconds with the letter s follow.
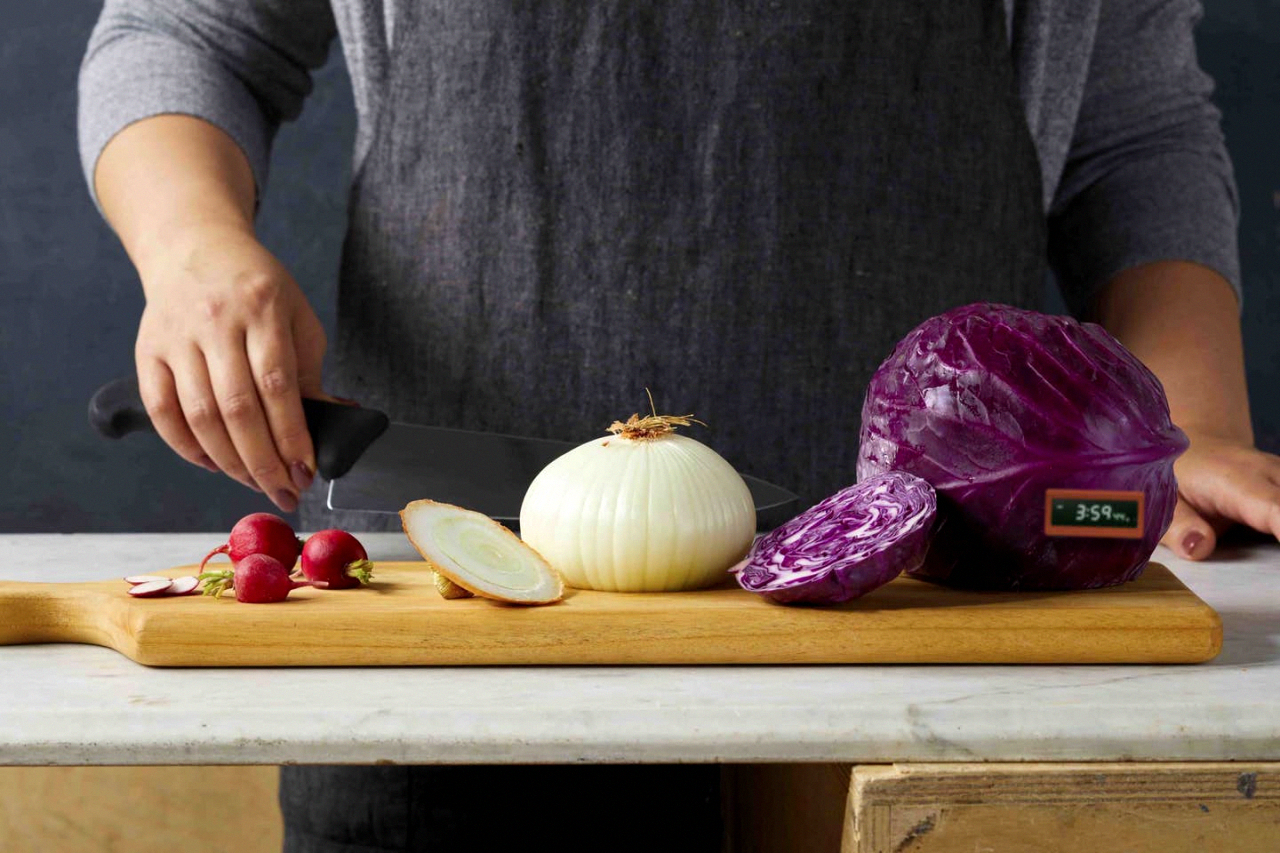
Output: 3h59
